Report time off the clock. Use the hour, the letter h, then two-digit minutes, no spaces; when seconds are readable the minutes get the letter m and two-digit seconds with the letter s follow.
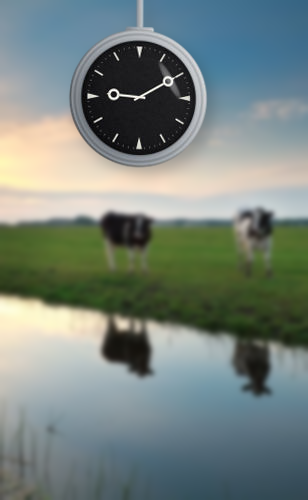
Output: 9h10
